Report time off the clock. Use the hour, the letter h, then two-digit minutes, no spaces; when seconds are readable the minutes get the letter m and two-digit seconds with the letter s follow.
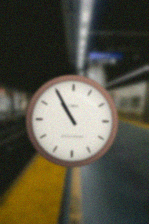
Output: 10h55
